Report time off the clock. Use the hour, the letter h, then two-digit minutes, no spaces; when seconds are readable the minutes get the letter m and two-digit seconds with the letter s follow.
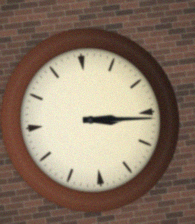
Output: 3h16
